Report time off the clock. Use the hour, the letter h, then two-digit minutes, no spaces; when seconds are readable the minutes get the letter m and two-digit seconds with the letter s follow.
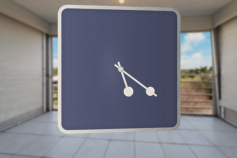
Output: 5h21
